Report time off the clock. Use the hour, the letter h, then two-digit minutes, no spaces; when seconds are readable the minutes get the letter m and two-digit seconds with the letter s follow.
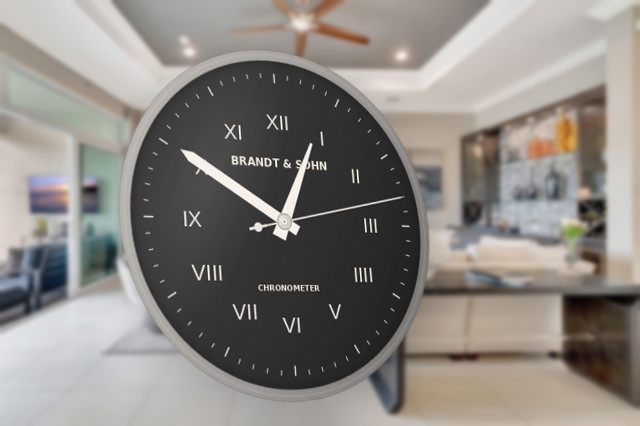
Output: 12h50m13s
